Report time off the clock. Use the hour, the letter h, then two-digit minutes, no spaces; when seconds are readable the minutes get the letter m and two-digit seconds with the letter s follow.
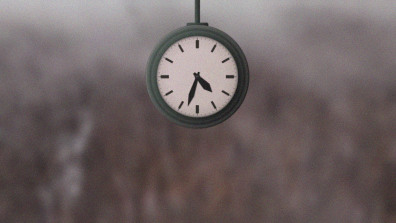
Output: 4h33
